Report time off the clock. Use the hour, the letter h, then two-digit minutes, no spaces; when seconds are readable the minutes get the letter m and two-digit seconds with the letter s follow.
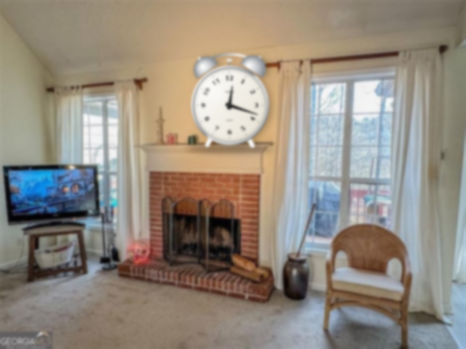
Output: 12h18
